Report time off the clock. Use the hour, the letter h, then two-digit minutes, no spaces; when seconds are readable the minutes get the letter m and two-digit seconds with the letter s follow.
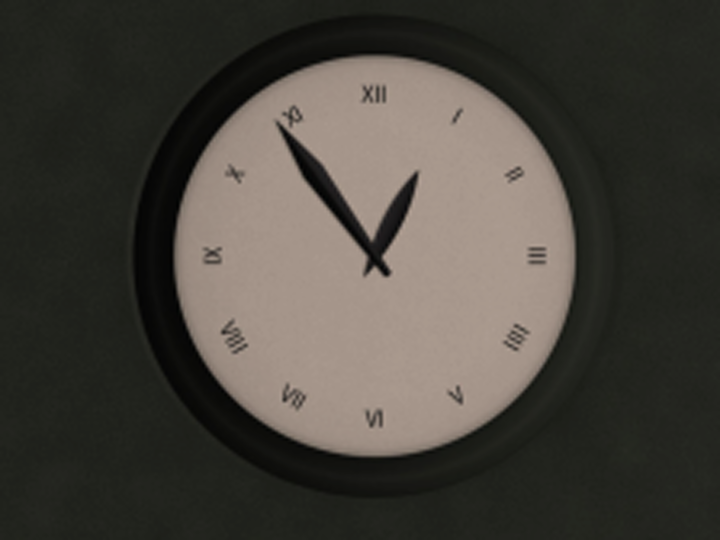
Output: 12h54
